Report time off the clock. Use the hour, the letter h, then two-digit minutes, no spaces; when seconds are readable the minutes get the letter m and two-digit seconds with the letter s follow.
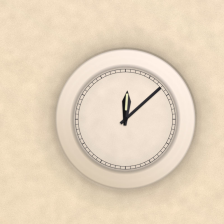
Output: 12h08
